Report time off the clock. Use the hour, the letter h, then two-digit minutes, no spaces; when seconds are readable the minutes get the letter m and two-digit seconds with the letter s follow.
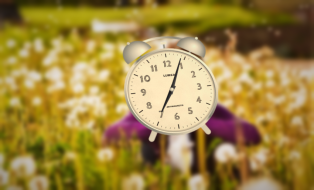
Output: 7h04
